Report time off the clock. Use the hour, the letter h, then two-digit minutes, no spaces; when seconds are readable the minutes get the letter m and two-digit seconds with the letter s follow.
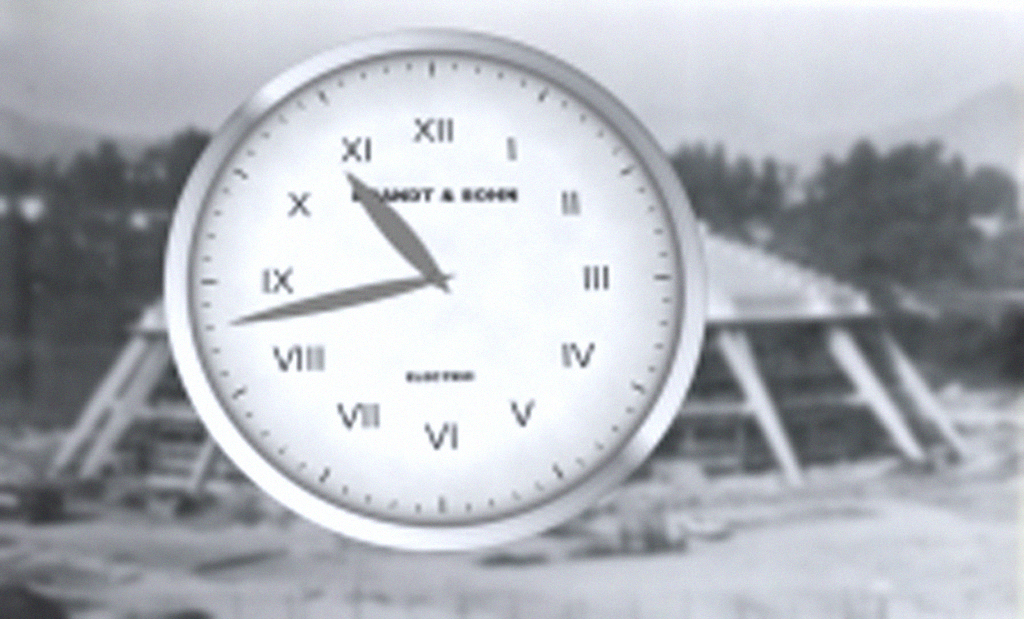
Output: 10h43
